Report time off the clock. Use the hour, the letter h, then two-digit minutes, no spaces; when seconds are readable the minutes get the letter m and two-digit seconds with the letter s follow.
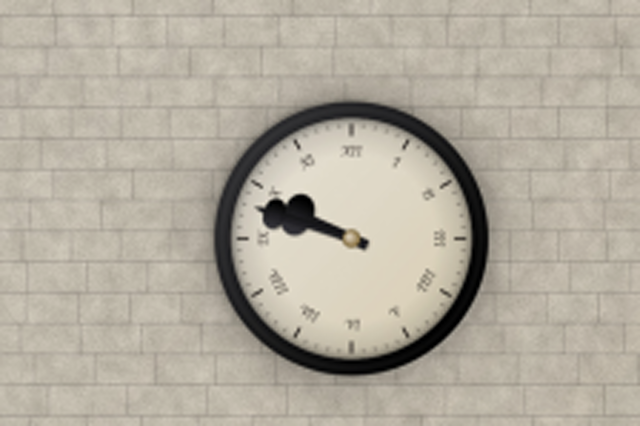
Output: 9h48
